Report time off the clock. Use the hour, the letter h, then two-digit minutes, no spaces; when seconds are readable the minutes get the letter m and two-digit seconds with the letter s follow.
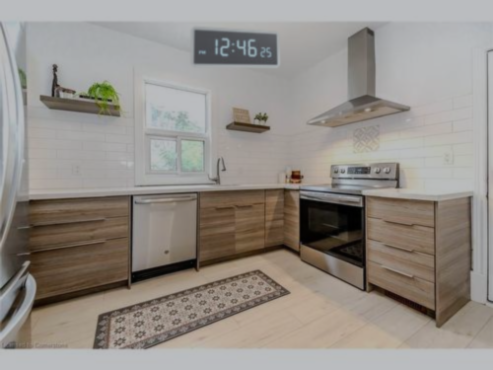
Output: 12h46
